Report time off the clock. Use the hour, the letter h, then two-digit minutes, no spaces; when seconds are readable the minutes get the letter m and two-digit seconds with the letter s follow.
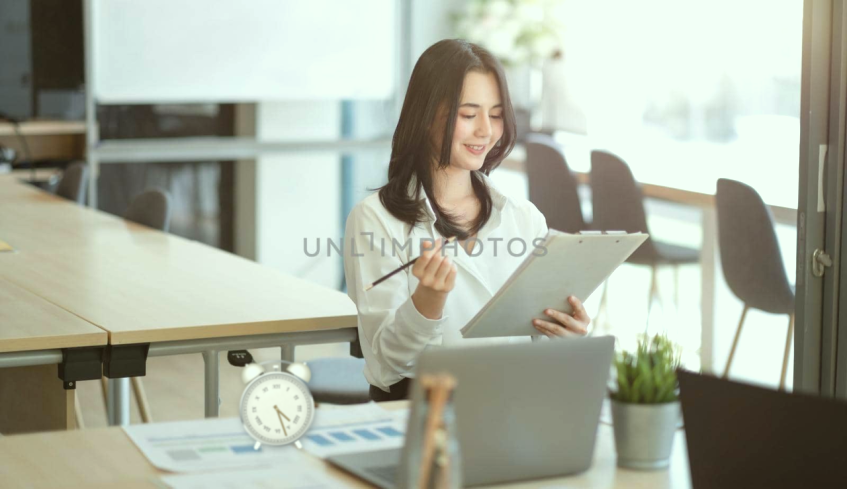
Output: 4h27
